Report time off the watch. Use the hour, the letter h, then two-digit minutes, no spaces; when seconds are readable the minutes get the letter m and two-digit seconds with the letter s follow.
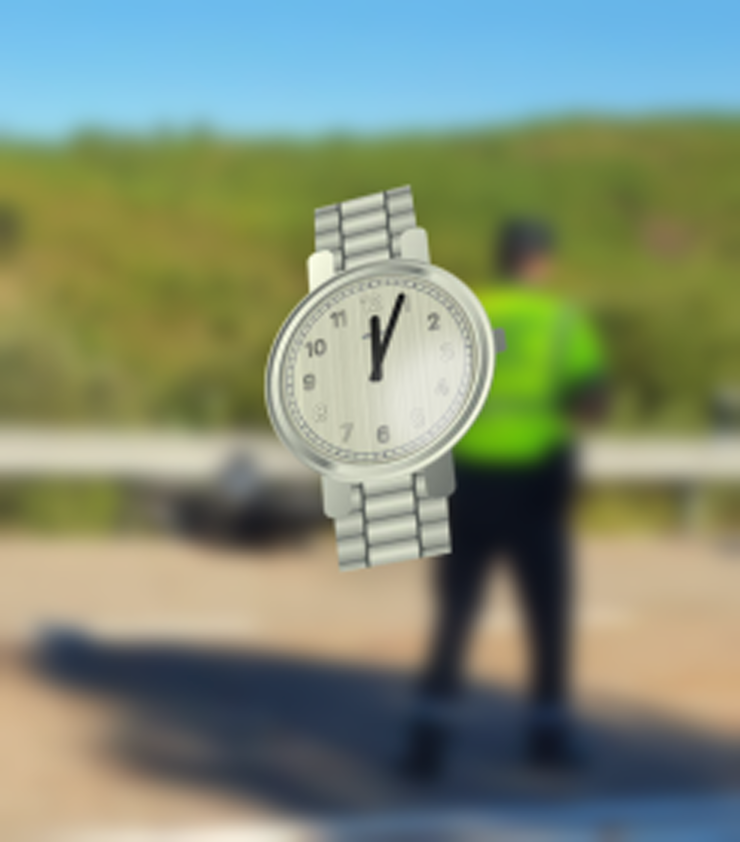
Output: 12h04
